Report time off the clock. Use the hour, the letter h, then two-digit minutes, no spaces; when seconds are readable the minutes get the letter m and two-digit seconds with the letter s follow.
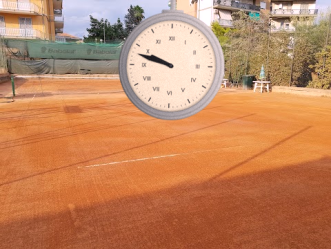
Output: 9h48
